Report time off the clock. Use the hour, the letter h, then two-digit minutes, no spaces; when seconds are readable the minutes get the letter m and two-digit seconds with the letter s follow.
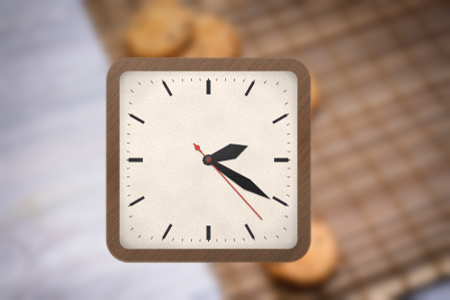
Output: 2h20m23s
